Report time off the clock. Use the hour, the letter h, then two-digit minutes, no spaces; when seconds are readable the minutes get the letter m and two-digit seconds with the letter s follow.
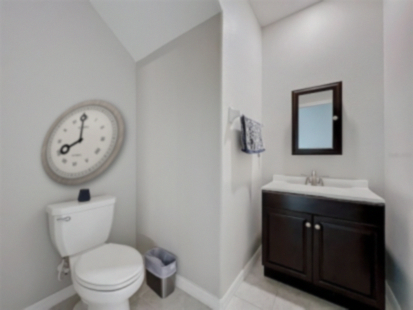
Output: 7h59
